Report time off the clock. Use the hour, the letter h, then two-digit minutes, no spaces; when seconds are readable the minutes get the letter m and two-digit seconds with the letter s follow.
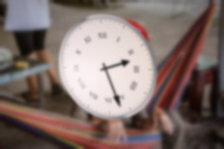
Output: 2h27
